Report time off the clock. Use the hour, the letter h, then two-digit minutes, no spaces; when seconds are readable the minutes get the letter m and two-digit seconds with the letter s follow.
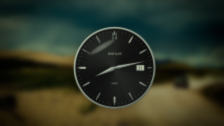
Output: 8h13
